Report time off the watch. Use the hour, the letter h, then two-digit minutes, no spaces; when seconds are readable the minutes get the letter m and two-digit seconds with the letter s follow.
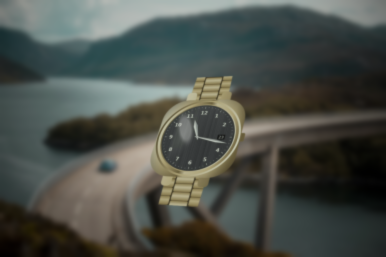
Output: 11h17
